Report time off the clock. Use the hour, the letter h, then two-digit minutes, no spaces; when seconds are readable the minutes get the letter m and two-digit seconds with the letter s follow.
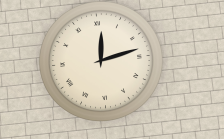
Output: 12h13
